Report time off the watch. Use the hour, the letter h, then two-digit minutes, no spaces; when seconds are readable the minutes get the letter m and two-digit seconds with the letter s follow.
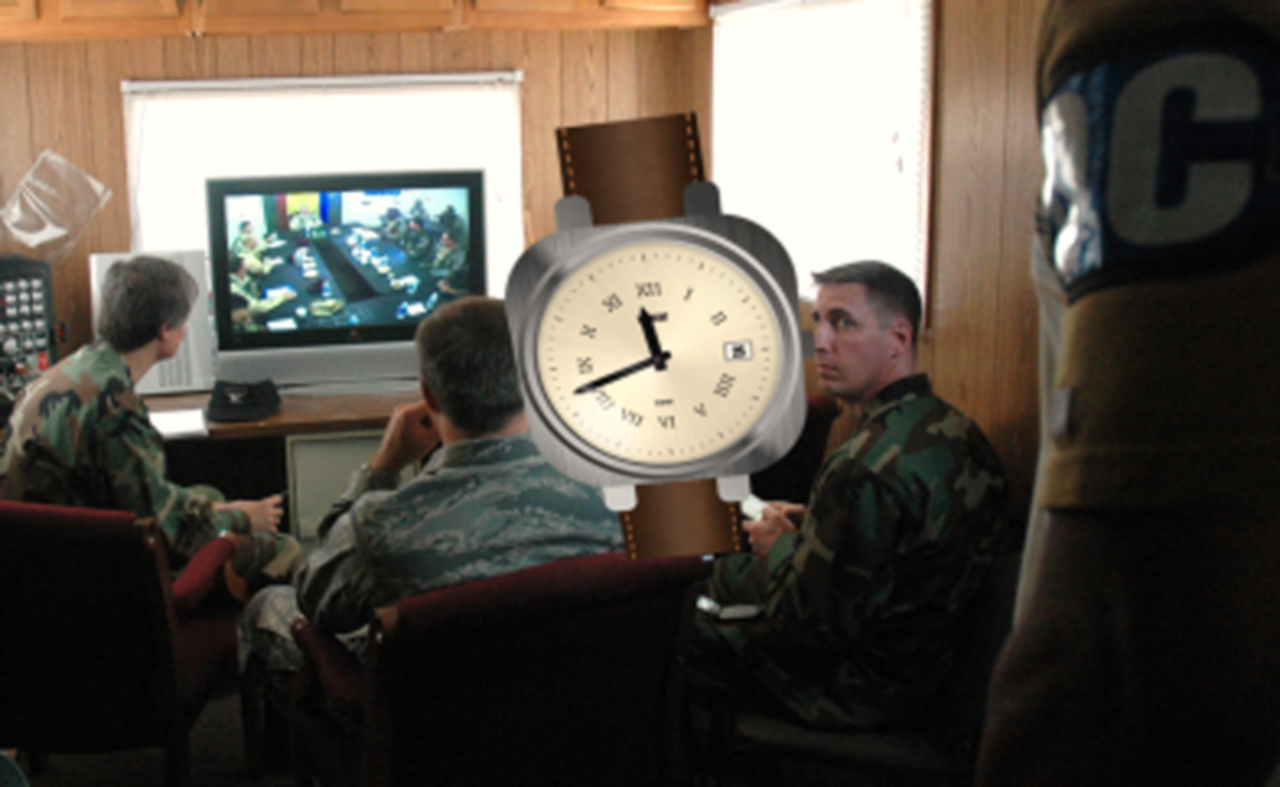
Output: 11h42
